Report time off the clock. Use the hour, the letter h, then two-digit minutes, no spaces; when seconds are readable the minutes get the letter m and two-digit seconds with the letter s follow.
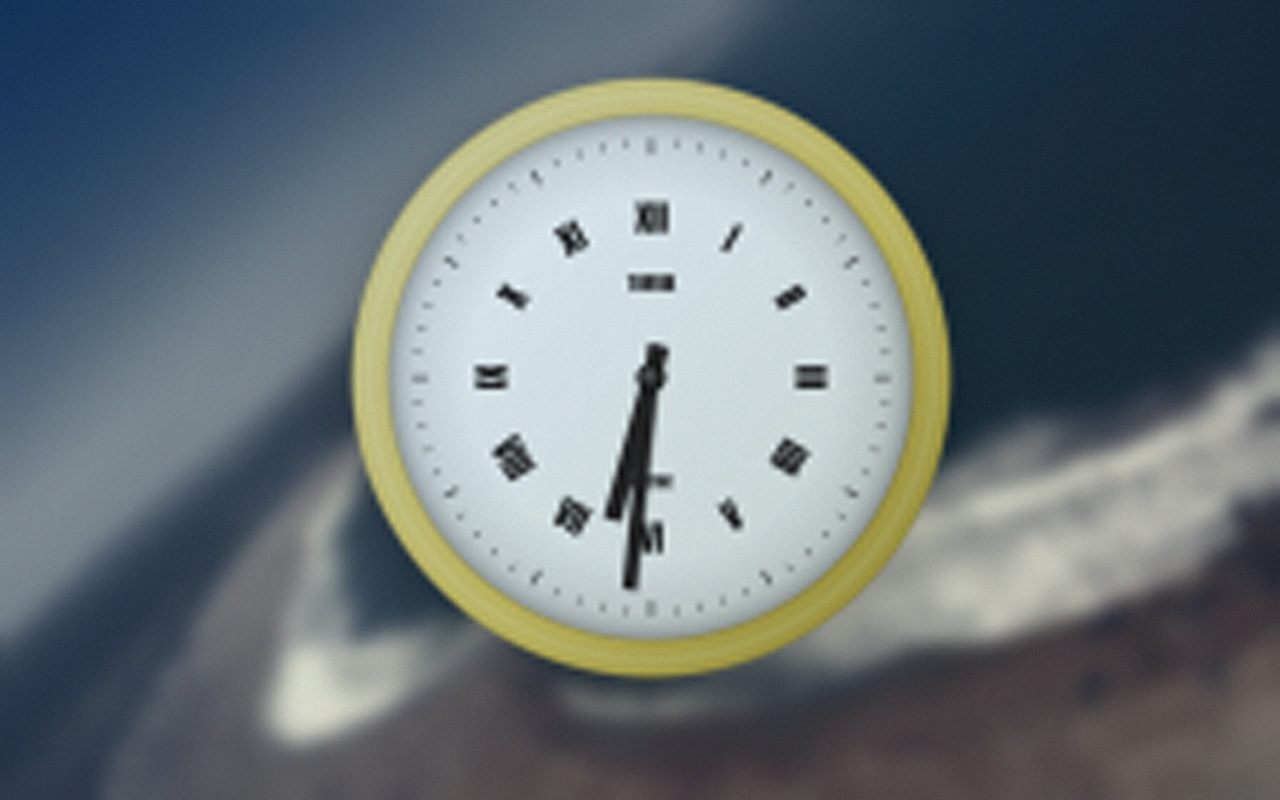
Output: 6h31
